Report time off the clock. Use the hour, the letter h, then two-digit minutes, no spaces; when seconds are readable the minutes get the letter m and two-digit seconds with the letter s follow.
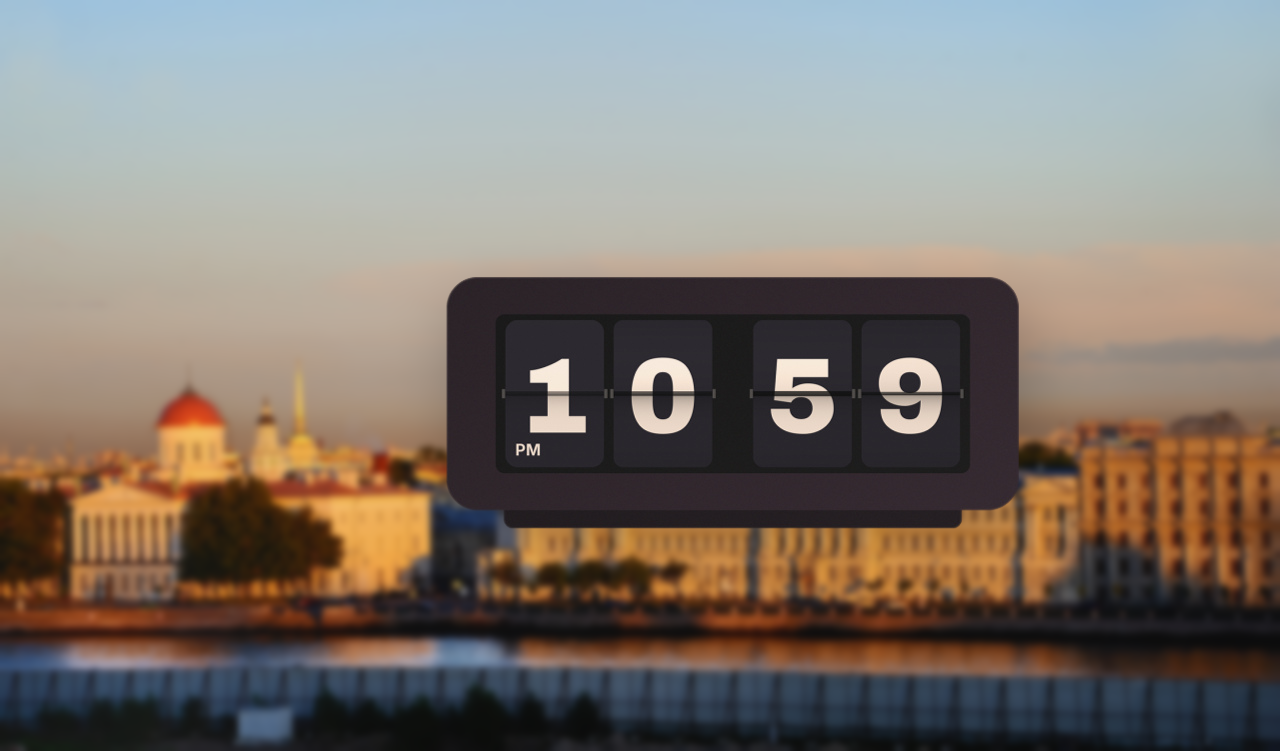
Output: 10h59
